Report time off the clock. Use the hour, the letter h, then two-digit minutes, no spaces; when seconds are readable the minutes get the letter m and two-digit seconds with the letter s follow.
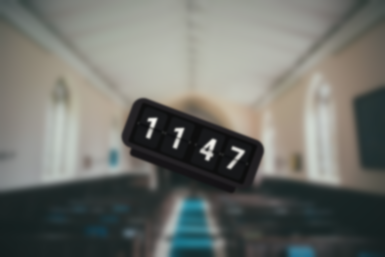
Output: 11h47
